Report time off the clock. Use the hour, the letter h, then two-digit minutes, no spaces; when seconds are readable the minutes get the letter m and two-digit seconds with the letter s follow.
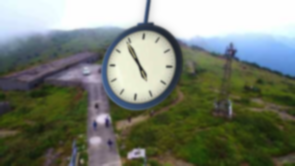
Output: 4h54
